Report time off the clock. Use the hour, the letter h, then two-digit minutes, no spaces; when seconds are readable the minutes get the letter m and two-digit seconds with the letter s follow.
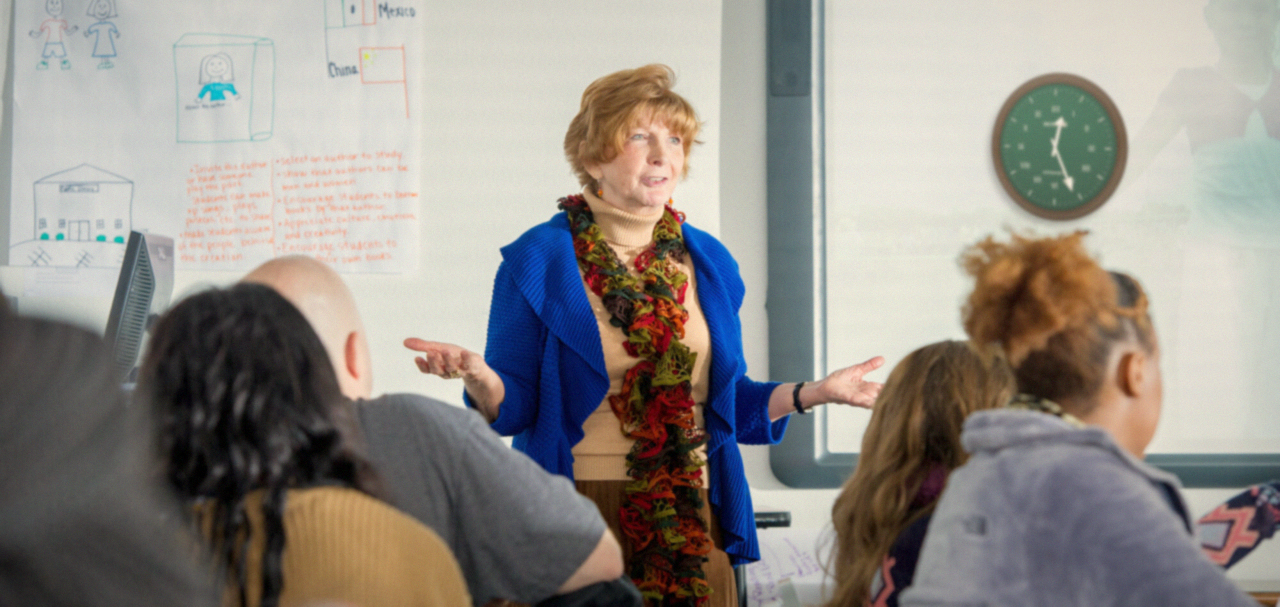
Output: 12h26
